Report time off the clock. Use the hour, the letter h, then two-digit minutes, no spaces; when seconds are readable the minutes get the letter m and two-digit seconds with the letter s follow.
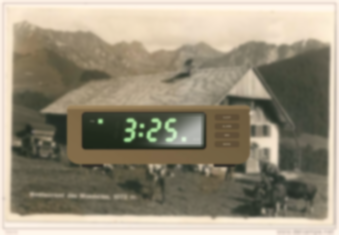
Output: 3h25
